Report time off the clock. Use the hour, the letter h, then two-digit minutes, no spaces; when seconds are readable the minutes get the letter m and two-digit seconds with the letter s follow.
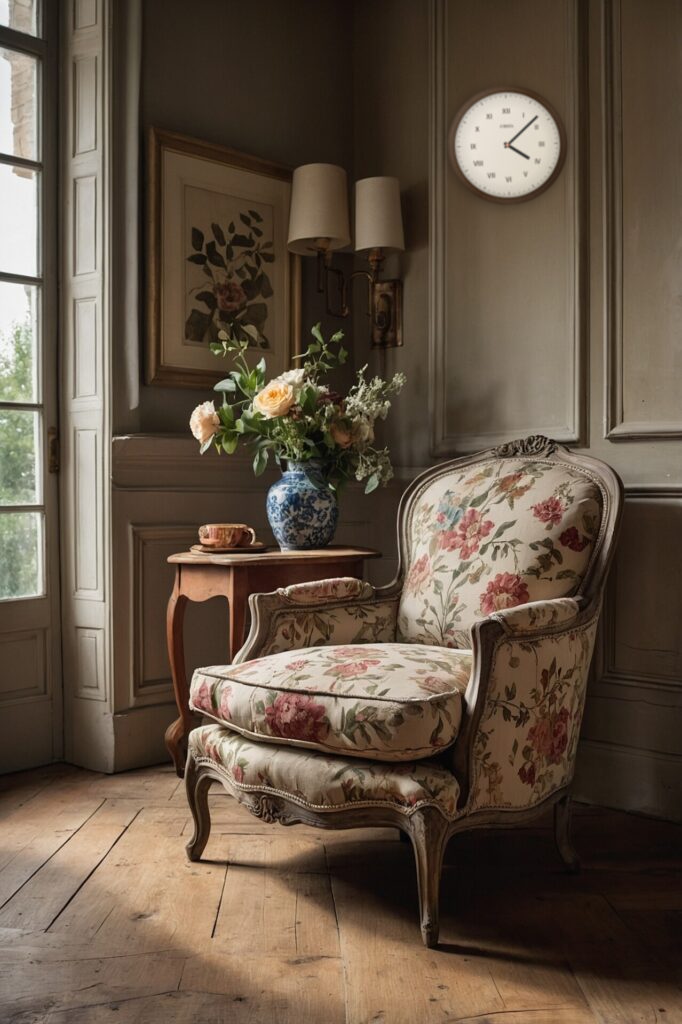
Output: 4h08
